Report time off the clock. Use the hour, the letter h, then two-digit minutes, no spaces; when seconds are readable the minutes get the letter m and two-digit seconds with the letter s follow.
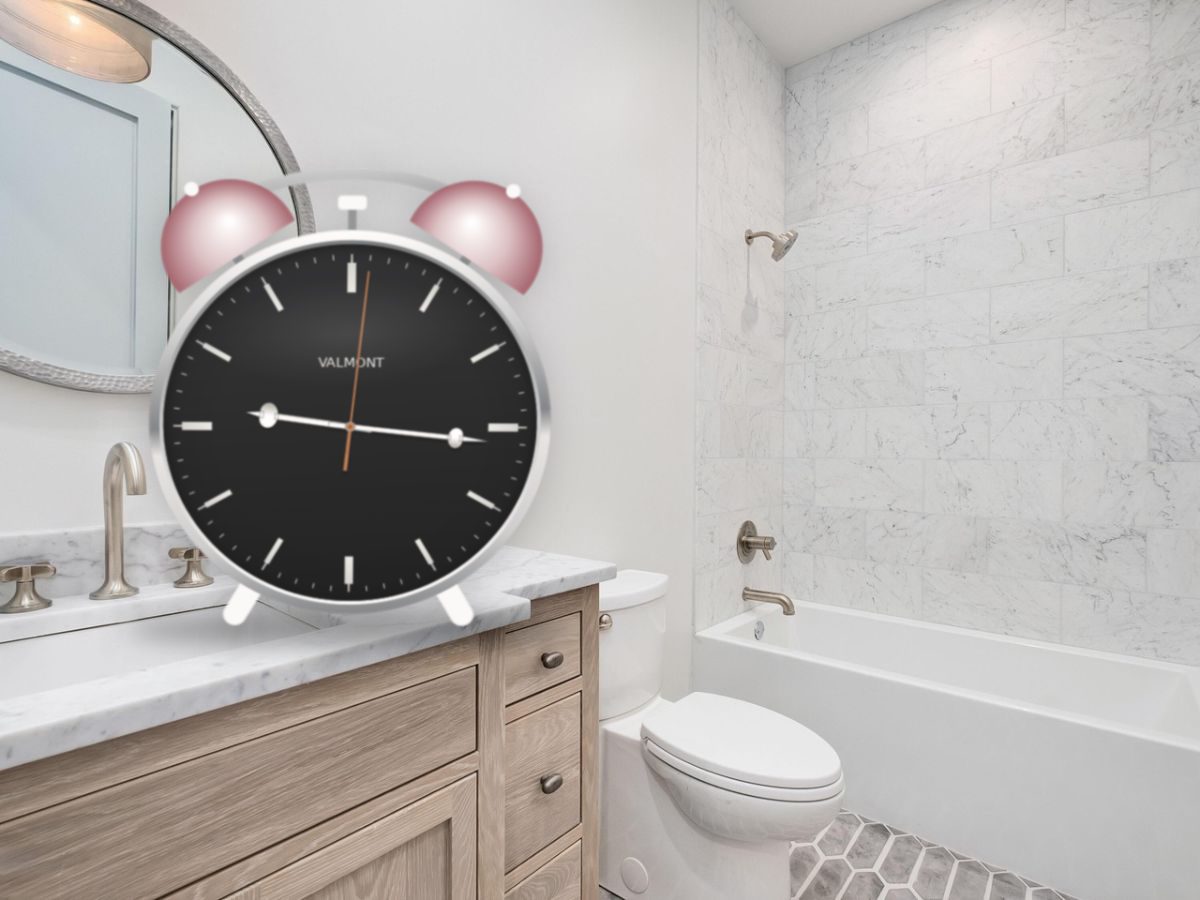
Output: 9h16m01s
